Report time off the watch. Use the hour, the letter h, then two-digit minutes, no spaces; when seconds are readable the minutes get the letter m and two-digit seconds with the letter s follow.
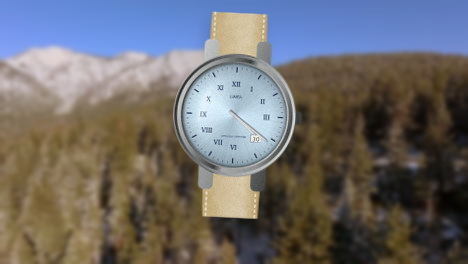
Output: 4h21
